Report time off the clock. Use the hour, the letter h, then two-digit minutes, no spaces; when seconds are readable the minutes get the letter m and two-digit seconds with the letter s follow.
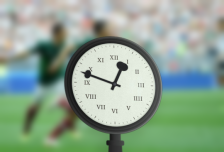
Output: 12h48
